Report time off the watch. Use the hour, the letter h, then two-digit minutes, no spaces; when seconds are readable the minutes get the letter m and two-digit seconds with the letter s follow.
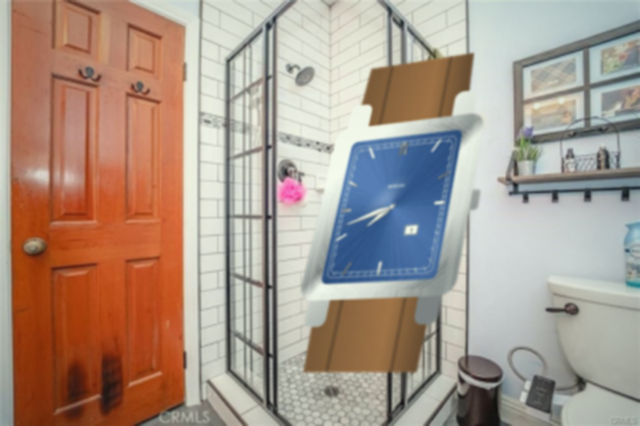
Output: 7h42
